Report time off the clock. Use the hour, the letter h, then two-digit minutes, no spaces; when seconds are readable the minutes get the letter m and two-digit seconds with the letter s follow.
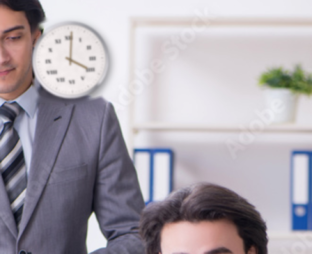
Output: 4h01
